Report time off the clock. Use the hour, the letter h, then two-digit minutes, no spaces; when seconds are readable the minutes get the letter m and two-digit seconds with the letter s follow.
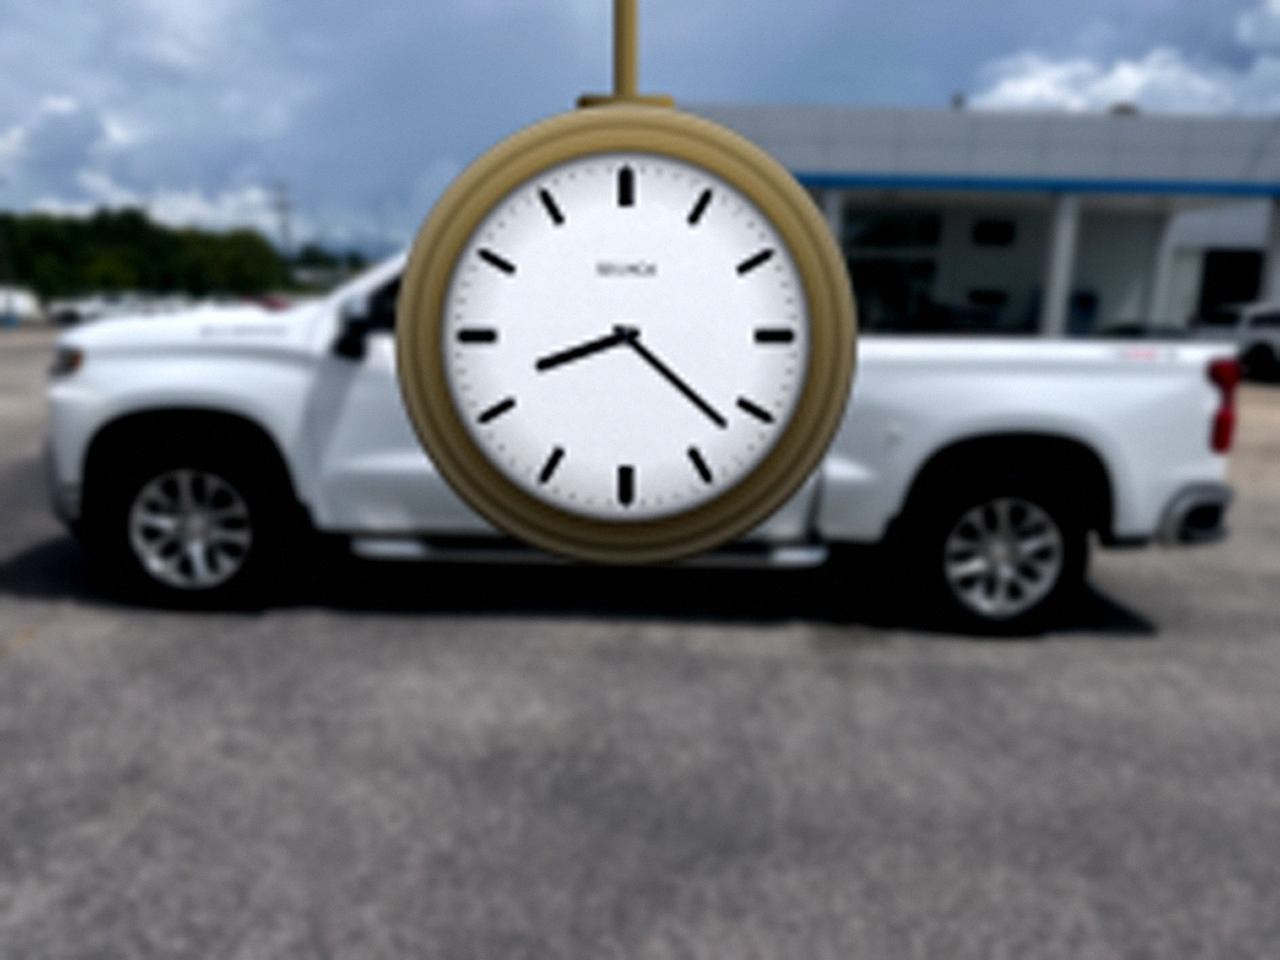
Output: 8h22
